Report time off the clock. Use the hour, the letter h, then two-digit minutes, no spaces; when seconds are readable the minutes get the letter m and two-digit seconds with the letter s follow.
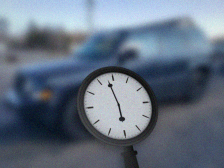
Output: 5h58
